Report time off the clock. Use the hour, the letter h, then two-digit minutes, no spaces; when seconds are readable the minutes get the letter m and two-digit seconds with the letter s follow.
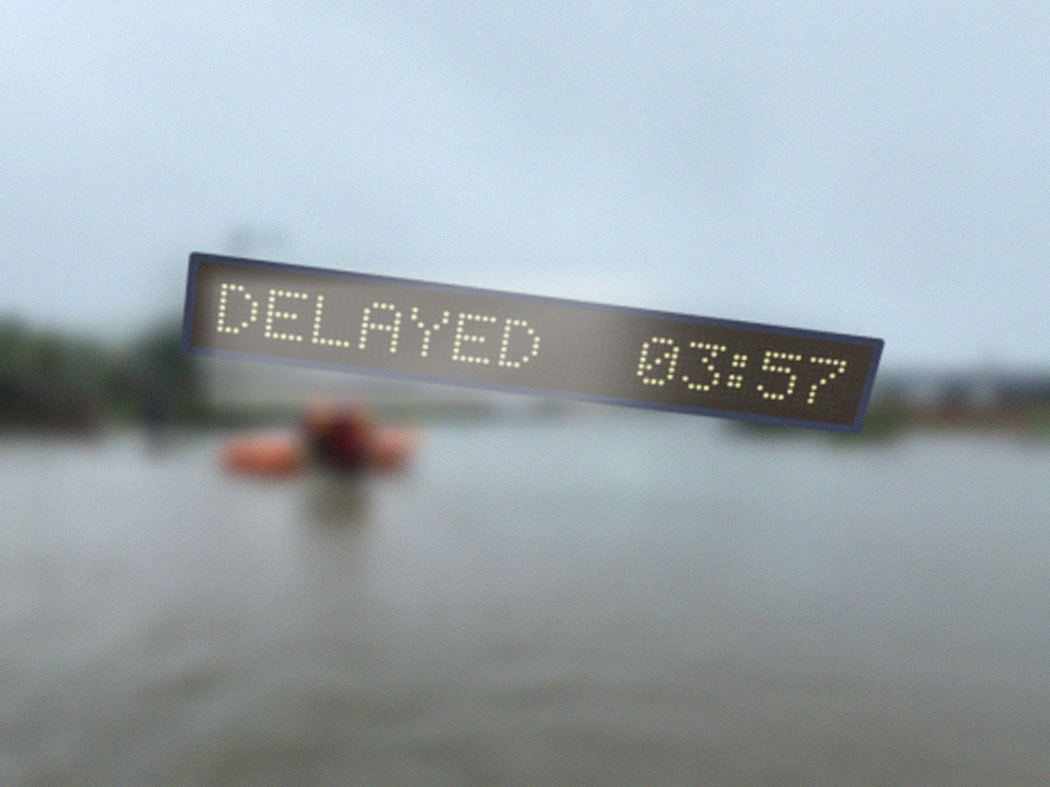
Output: 3h57
